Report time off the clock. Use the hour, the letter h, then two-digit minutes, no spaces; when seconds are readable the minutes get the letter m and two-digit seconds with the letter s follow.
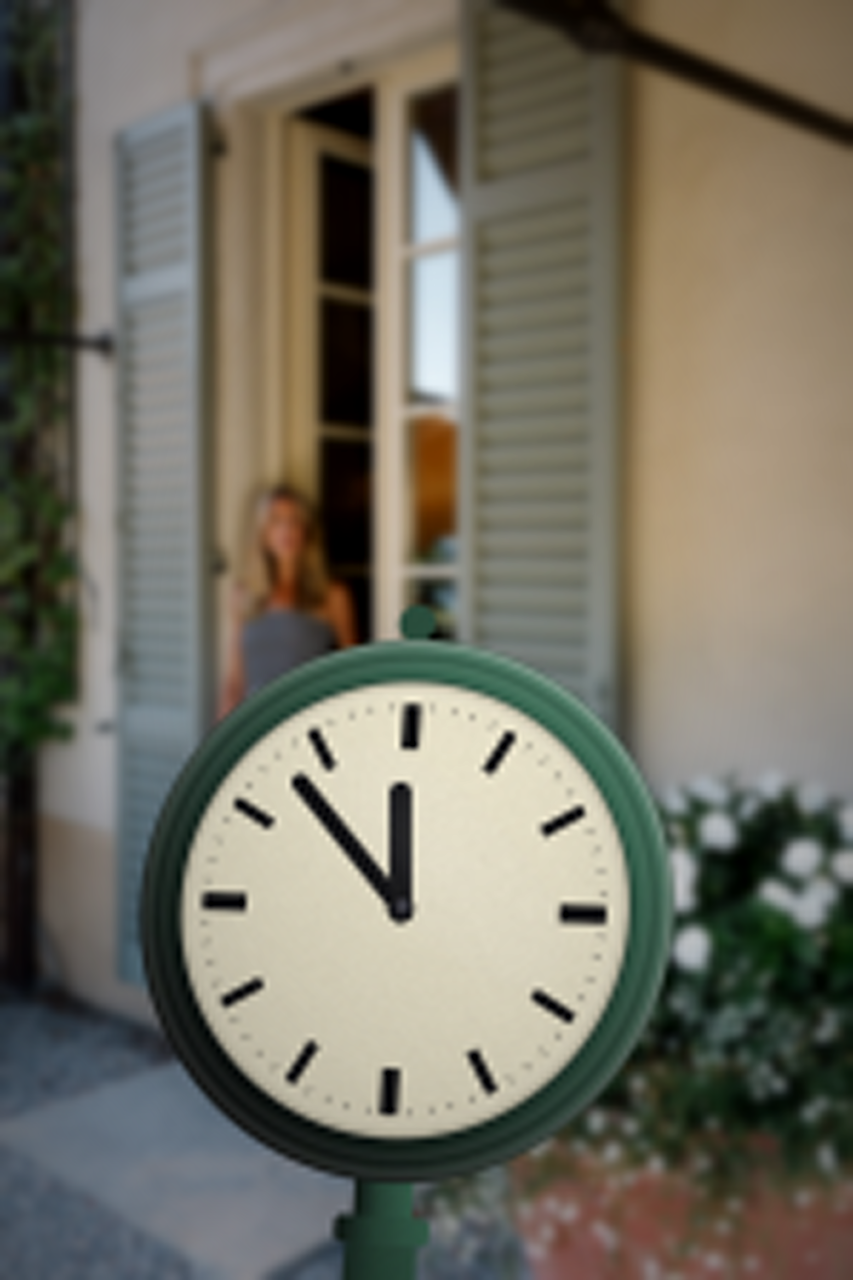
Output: 11h53
